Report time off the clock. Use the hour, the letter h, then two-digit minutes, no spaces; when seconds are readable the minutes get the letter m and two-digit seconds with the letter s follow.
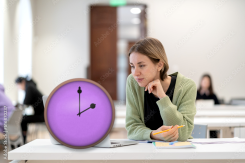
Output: 2h00
